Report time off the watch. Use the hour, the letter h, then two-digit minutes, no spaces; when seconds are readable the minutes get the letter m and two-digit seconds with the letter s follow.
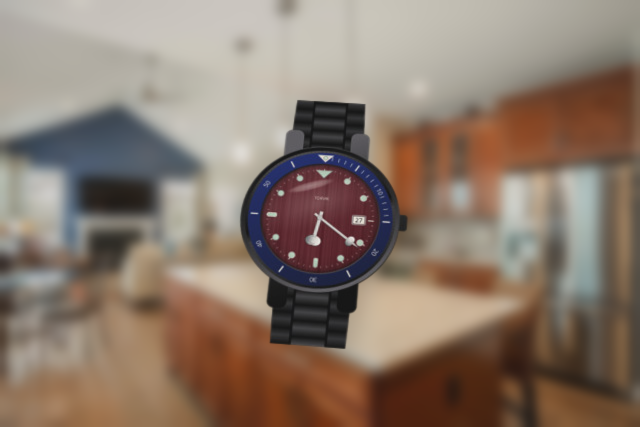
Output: 6h21
